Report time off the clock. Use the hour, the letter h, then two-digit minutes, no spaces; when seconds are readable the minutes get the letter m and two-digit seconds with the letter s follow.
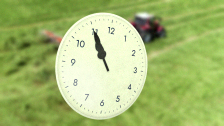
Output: 10h55
